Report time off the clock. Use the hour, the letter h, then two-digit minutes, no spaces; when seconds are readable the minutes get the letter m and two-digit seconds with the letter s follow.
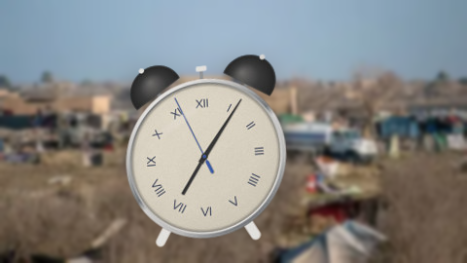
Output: 7h05m56s
